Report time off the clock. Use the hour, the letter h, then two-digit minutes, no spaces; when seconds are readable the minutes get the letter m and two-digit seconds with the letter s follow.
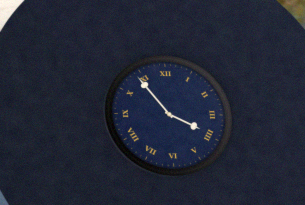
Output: 3h54
